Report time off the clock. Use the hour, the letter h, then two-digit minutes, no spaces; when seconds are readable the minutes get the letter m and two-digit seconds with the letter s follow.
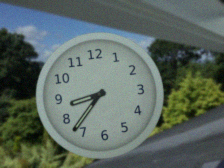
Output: 8h37
